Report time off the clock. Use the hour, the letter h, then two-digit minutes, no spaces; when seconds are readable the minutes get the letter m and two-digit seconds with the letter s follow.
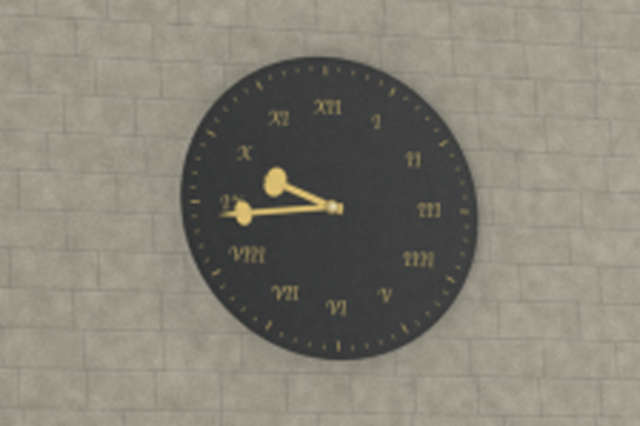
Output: 9h44
